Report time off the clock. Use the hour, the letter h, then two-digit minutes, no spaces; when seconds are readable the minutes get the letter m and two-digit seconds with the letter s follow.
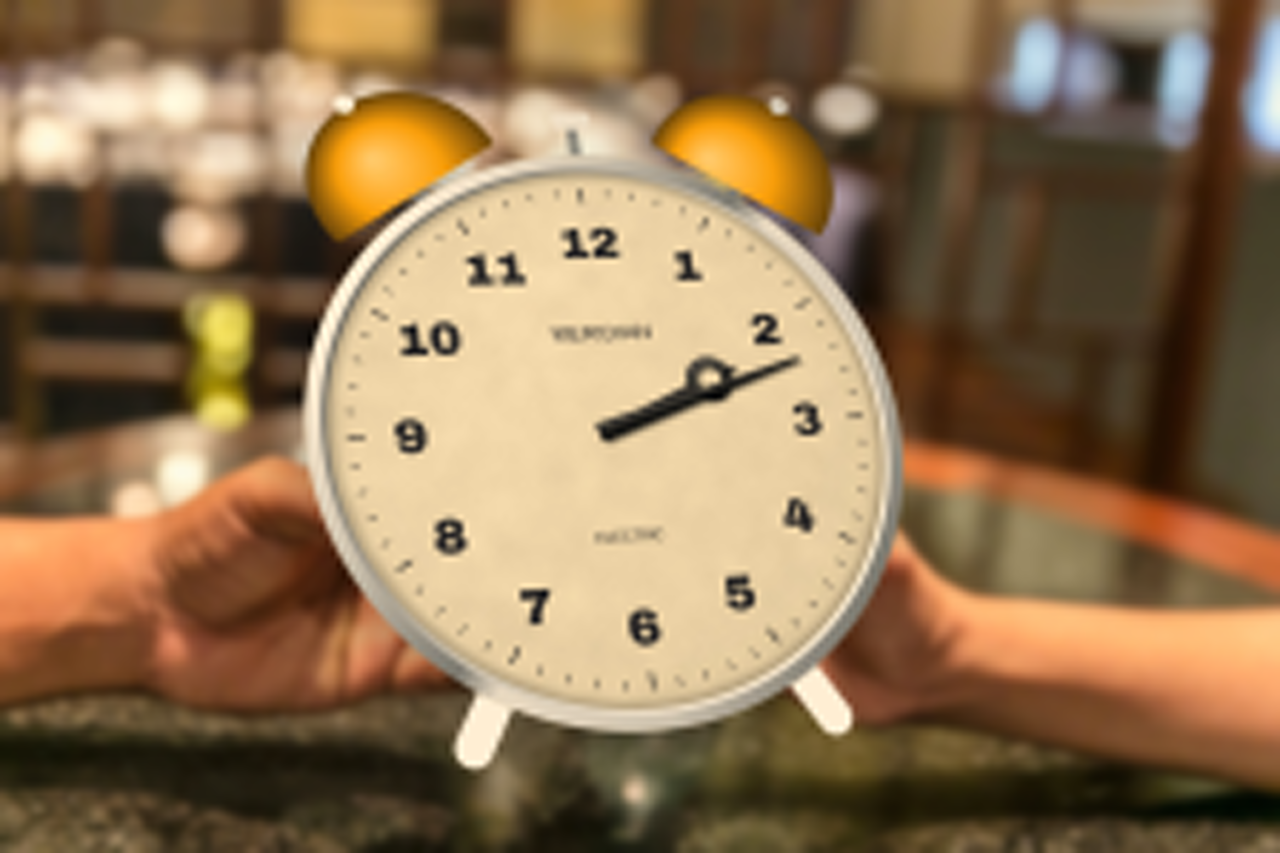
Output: 2h12
